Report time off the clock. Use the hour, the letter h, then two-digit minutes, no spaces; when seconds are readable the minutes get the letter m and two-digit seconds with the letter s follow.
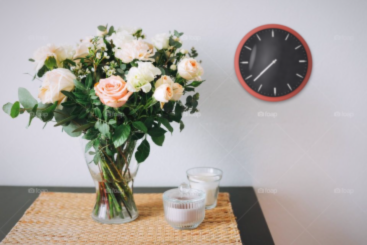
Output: 7h38
